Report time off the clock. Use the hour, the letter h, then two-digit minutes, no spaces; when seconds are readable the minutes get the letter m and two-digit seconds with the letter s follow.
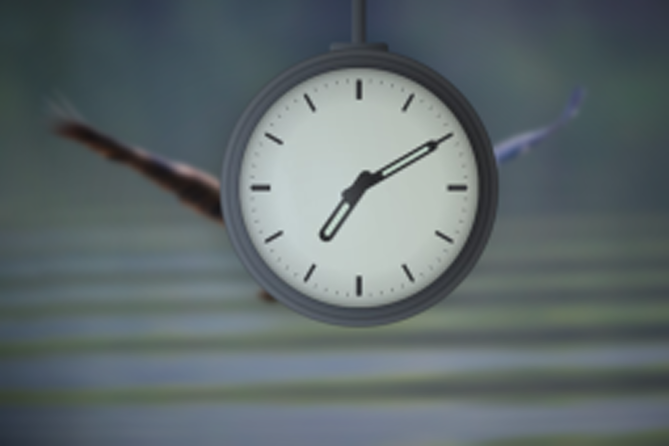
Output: 7h10
